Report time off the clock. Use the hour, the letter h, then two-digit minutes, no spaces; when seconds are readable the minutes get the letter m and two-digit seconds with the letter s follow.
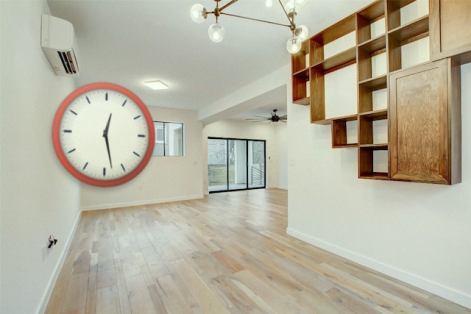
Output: 12h28
